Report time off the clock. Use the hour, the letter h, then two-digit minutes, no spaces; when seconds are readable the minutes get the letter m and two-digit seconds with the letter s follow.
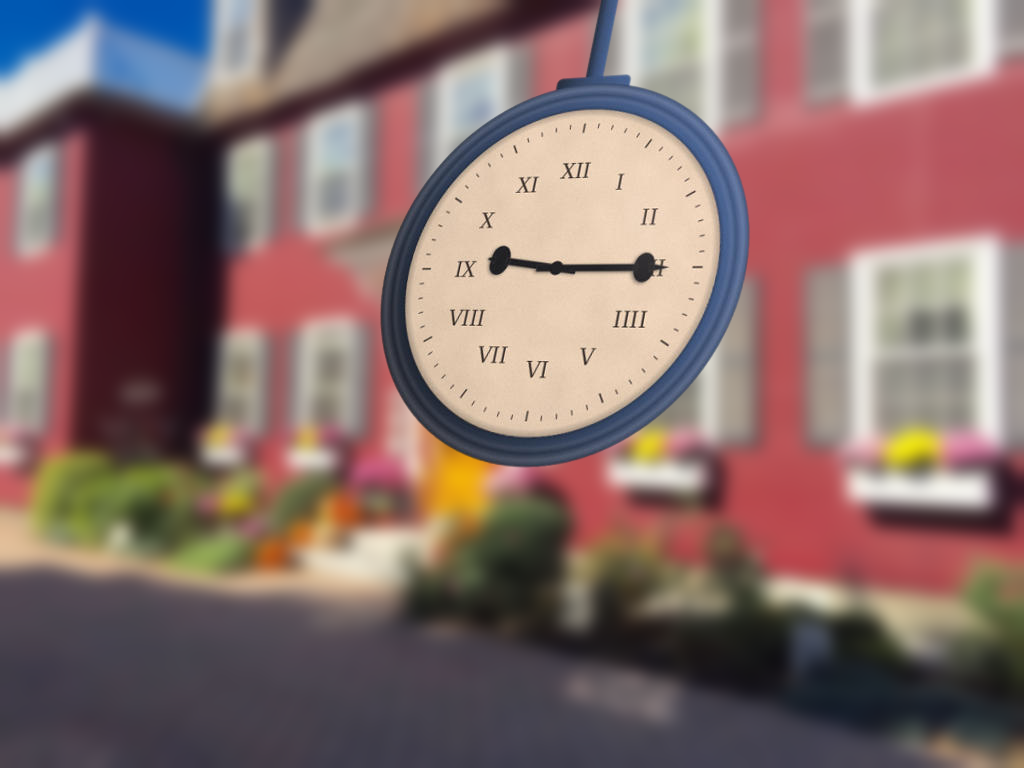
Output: 9h15
